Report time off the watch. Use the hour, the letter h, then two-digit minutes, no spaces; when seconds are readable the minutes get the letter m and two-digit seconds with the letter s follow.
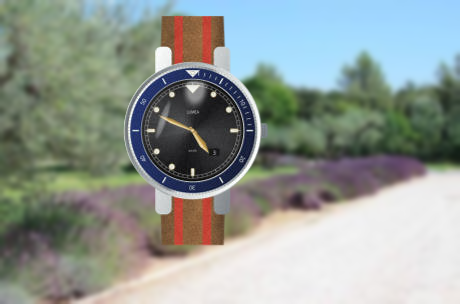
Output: 4h49
